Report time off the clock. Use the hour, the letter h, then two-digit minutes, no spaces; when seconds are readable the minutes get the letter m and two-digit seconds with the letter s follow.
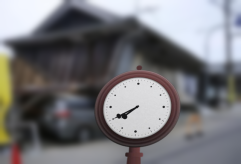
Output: 7h40
